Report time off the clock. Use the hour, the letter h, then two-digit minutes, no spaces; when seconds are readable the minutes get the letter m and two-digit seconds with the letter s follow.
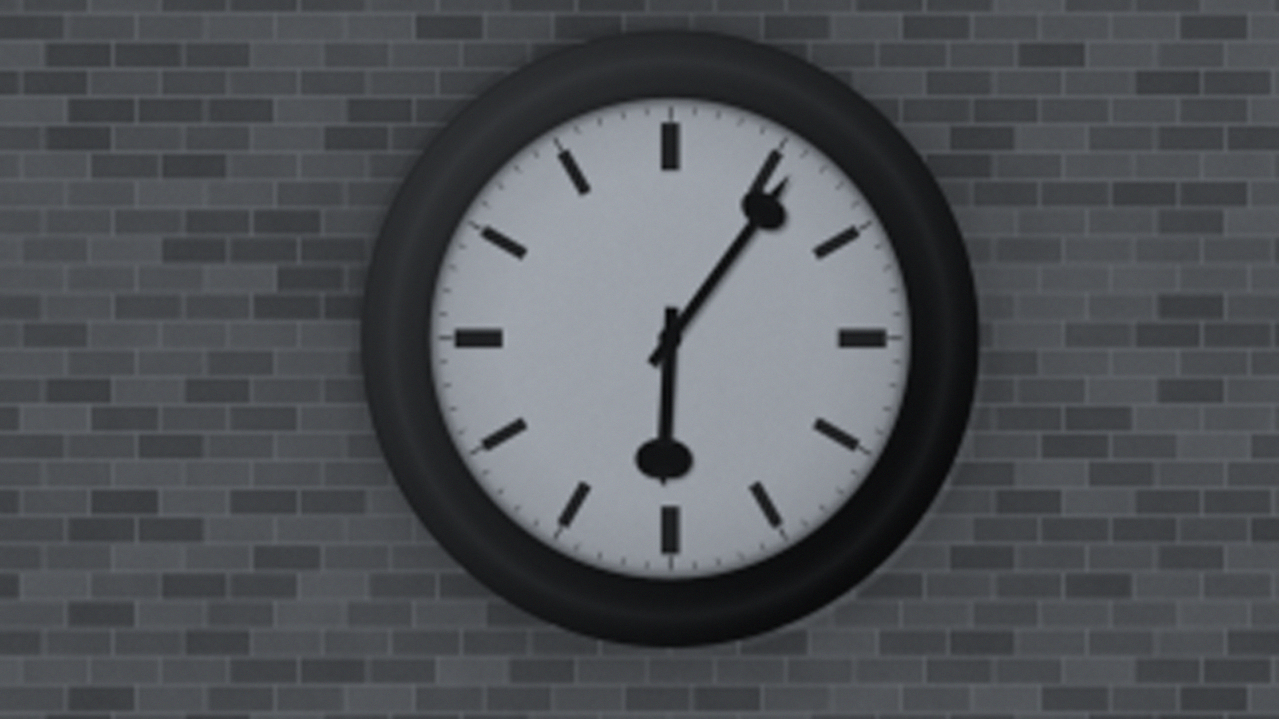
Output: 6h06
